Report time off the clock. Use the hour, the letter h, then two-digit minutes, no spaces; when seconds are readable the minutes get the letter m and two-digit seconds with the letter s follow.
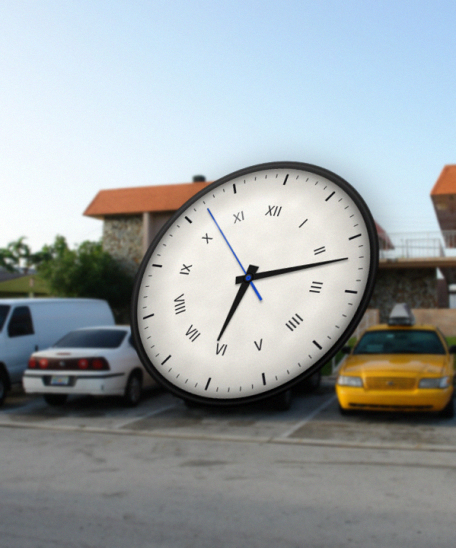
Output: 6h11m52s
